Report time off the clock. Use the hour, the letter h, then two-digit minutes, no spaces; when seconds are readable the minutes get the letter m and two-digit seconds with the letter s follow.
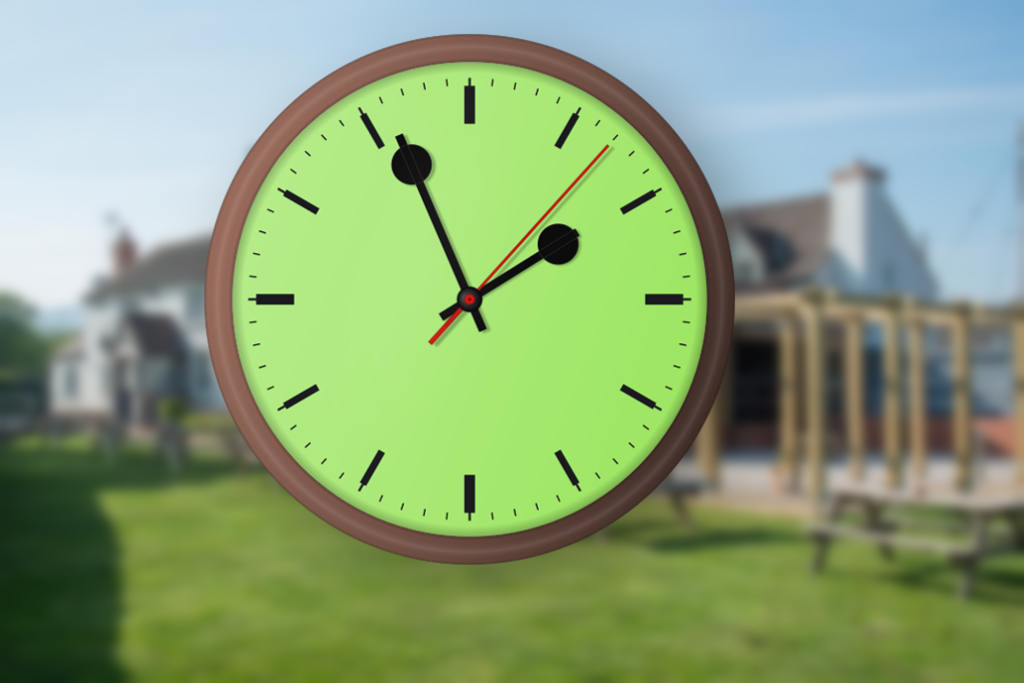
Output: 1h56m07s
